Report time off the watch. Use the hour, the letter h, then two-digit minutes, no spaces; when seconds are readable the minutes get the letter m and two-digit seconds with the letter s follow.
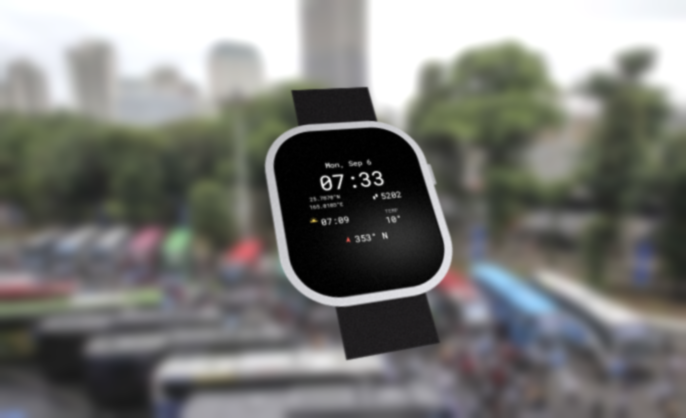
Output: 7h33
